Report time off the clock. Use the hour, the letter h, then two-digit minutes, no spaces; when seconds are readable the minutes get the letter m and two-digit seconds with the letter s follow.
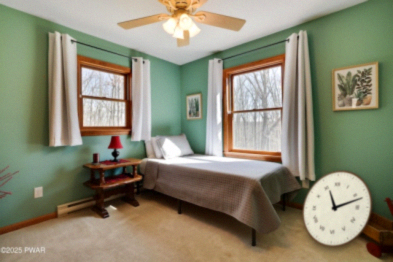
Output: 11h12
